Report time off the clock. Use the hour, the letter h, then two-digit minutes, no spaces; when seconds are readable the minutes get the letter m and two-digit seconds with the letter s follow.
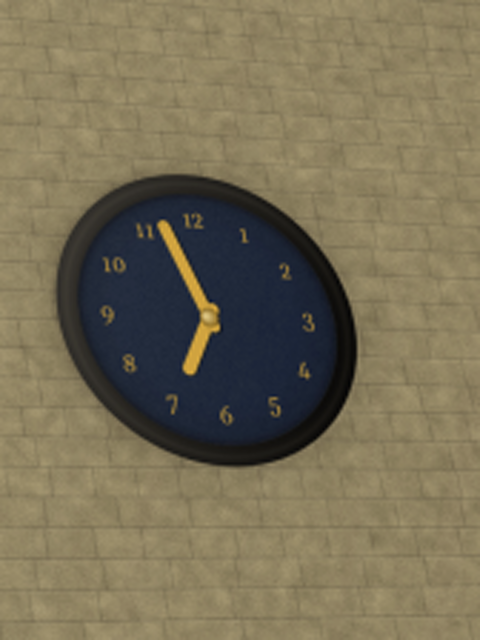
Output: 6h57
